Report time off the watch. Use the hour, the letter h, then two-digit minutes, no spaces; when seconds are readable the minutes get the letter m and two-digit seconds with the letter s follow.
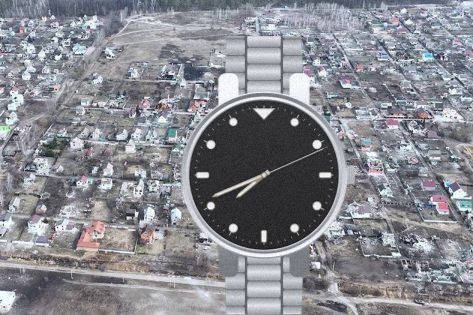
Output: 7h41m11s
